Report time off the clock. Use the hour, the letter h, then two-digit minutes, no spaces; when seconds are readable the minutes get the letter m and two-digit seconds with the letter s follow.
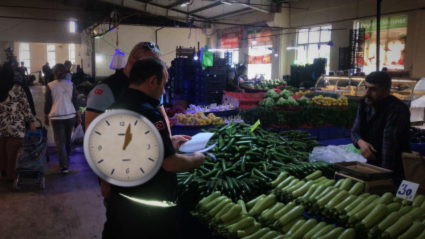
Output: 1h03
